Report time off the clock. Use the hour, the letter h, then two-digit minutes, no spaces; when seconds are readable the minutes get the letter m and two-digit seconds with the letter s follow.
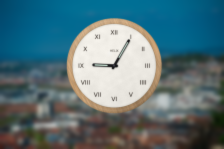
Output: 9h05
